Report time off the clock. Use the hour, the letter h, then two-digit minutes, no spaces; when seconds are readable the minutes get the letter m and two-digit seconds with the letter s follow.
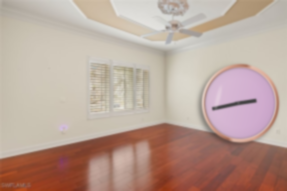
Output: 2h43
